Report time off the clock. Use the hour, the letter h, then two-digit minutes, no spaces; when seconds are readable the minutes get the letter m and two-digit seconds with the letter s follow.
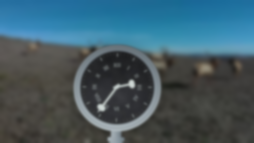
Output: 2h36
